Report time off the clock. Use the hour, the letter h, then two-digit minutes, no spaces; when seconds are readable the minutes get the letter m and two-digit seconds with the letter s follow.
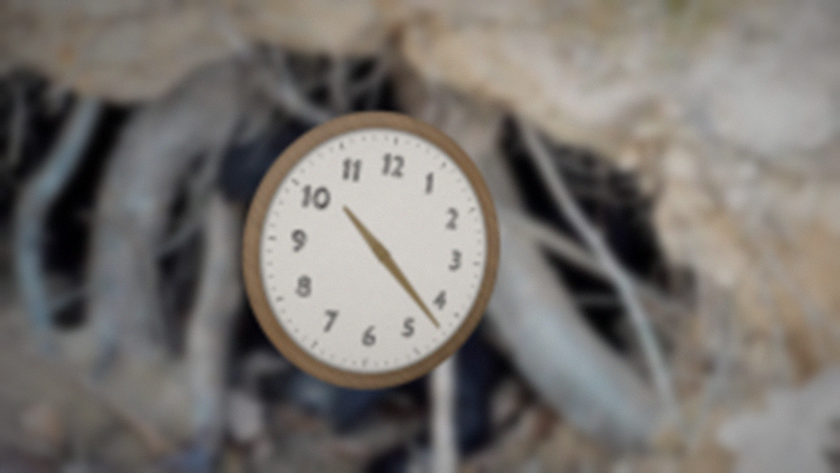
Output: 10h22
